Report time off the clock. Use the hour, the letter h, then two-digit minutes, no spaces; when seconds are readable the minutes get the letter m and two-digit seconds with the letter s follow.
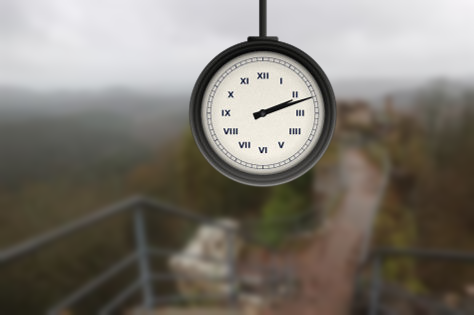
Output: 2h12
